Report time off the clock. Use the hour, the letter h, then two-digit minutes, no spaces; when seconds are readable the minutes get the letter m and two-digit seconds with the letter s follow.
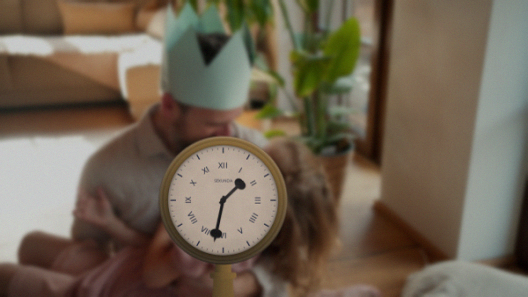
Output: 1h32
